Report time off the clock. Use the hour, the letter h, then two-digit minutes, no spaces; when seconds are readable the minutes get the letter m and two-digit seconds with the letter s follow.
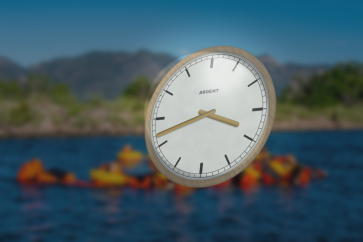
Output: 3h42
